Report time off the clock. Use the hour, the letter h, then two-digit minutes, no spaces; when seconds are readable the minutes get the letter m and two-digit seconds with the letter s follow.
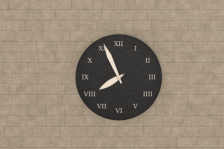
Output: 7h56
